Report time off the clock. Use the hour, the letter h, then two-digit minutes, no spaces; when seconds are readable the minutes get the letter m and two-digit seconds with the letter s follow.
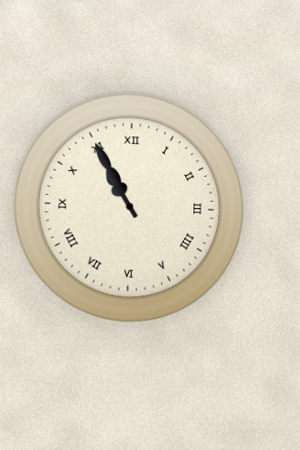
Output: 10h55
